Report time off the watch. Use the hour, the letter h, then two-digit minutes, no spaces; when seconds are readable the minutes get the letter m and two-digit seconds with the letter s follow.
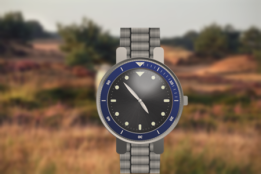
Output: 4h53
